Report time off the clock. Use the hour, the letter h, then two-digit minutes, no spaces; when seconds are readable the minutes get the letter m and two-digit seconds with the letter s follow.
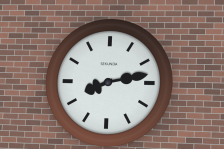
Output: 8h13
